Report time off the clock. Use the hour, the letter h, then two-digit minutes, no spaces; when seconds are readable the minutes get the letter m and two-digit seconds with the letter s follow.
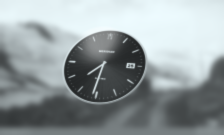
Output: 7h31
